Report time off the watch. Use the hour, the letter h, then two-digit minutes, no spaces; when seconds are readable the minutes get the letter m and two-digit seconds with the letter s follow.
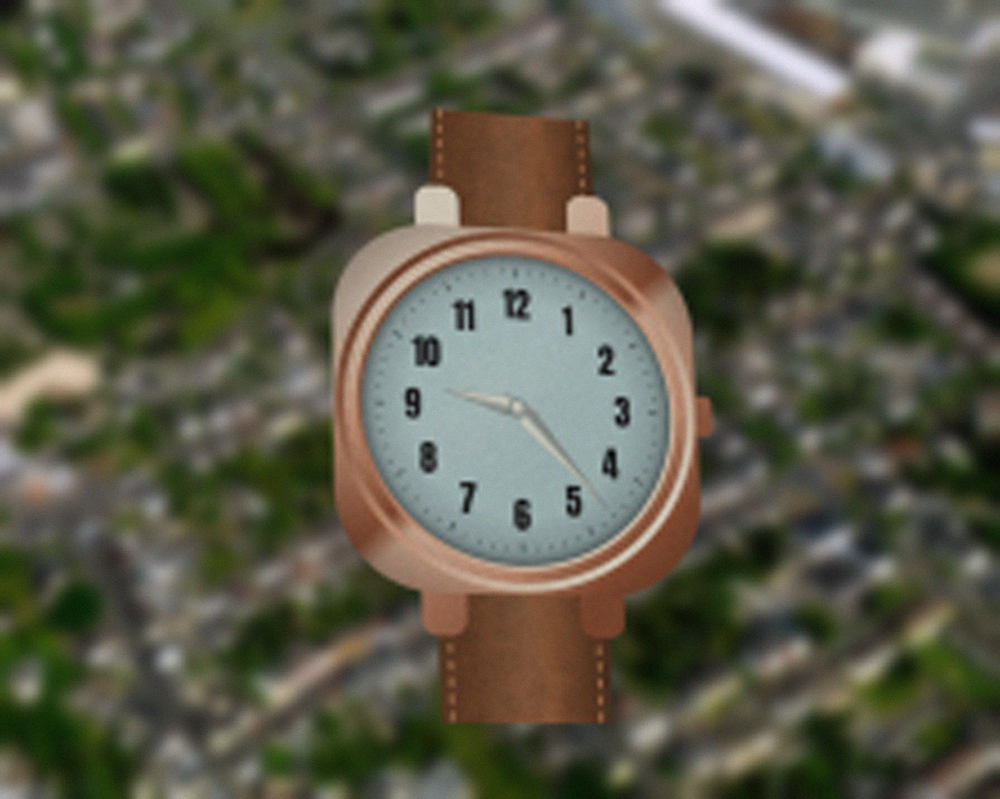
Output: 9h23
